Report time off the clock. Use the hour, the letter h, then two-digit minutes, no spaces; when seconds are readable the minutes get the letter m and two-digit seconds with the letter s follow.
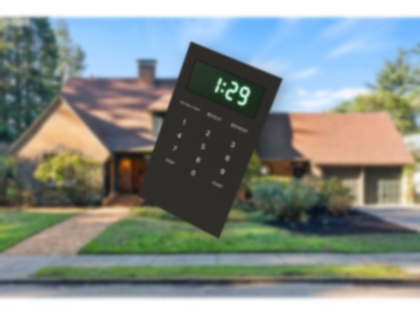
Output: 1h29
